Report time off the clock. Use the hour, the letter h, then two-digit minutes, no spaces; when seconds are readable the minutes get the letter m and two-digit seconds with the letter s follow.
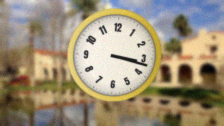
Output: 3h17
